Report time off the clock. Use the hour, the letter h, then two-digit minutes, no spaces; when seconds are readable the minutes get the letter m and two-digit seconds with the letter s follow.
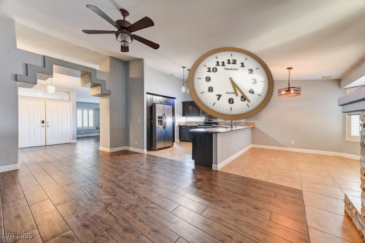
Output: 5h24
